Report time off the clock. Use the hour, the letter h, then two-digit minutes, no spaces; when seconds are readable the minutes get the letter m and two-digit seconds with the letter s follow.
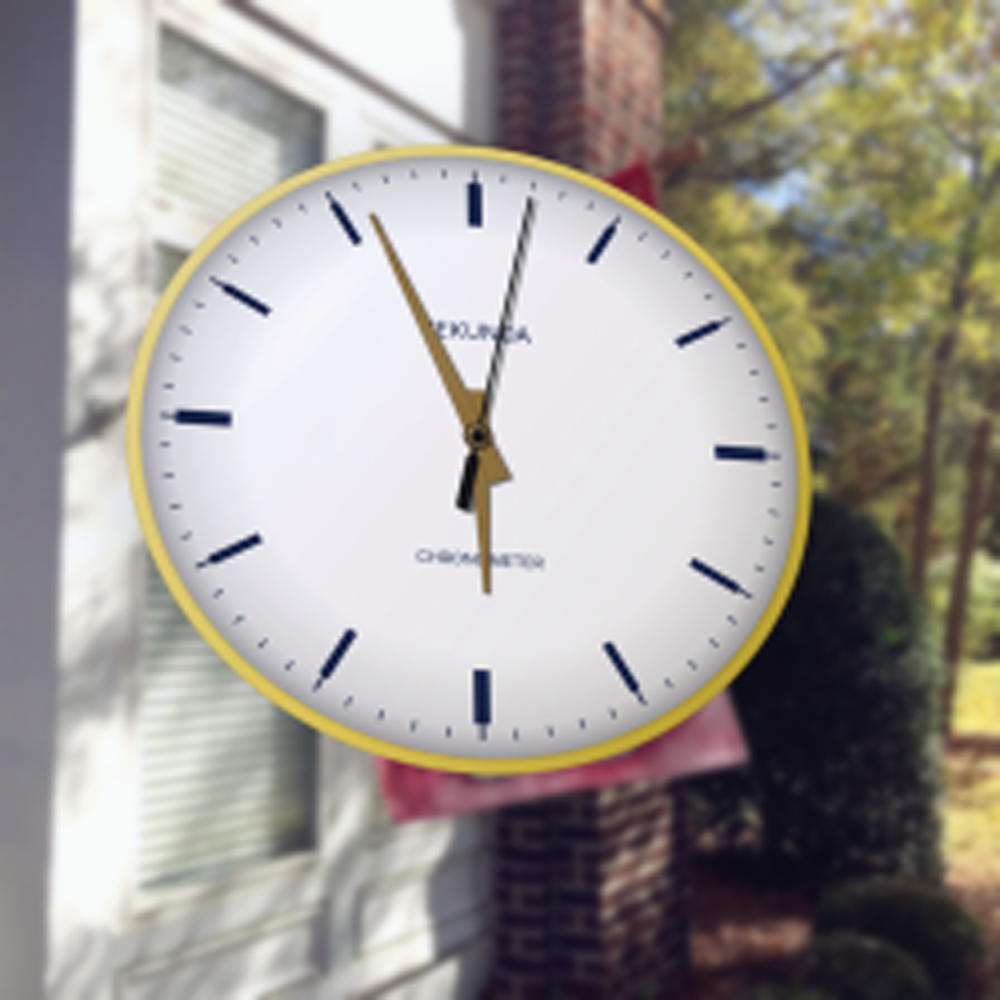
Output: 5h56m02s
